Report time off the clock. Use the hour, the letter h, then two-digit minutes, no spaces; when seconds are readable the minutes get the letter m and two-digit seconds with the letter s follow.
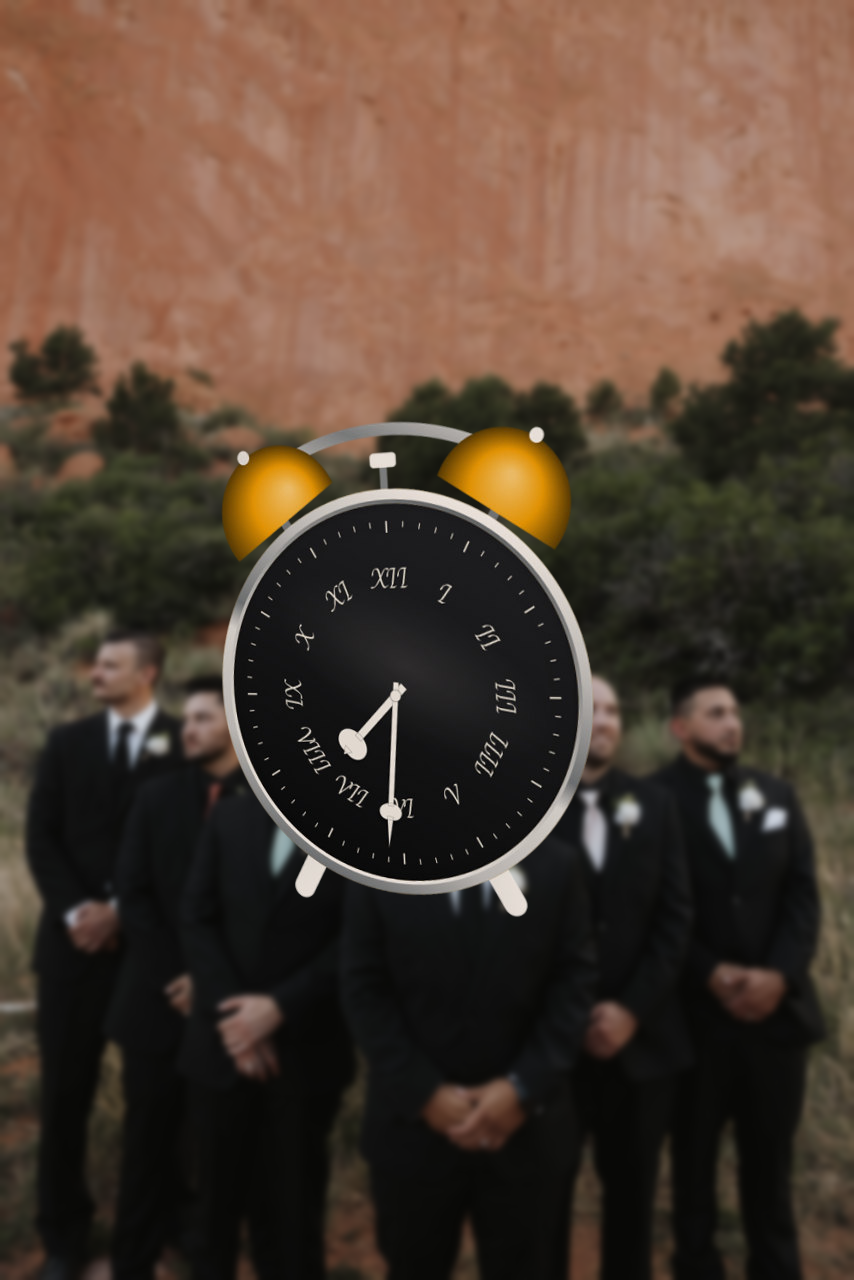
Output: 7h31
